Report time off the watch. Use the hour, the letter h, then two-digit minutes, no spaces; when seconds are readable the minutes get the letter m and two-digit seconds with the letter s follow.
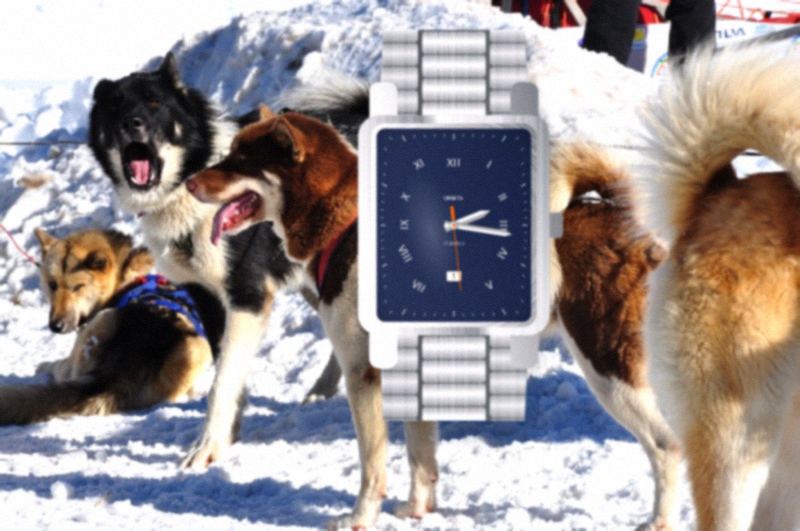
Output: 2h16m29s
